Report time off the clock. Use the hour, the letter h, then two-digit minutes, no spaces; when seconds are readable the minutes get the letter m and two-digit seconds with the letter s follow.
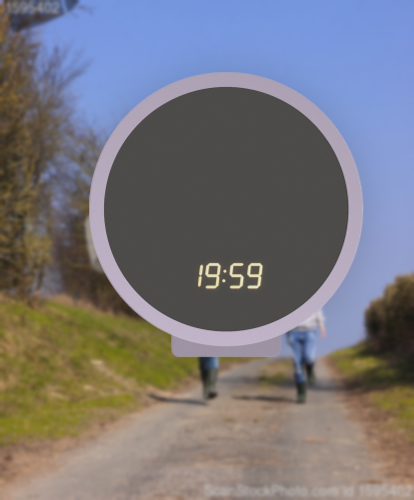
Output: 19h59
